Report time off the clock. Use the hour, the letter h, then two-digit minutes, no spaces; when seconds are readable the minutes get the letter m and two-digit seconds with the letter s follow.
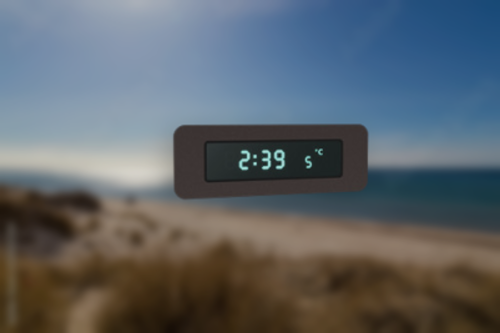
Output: 2h39
